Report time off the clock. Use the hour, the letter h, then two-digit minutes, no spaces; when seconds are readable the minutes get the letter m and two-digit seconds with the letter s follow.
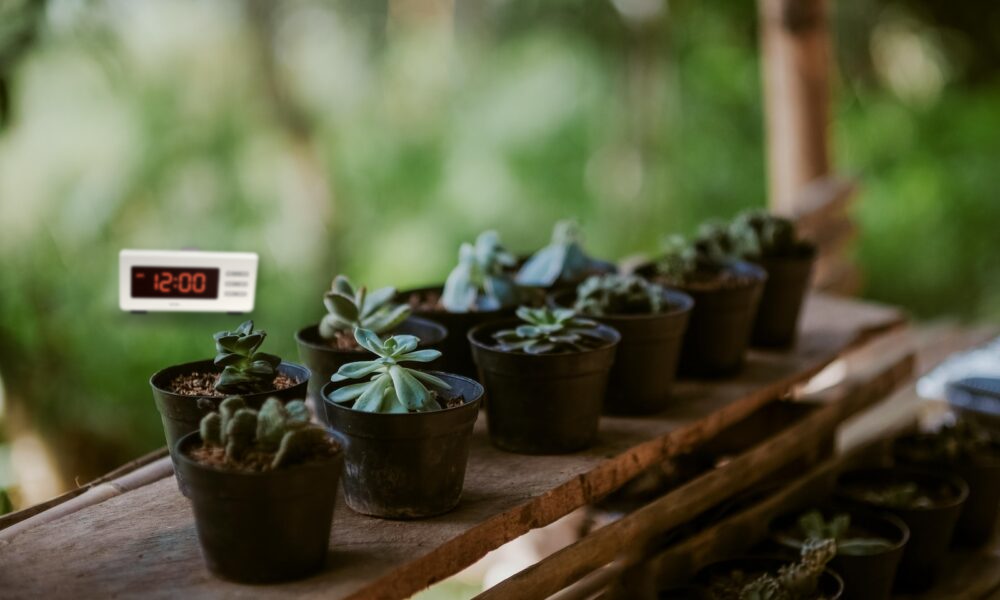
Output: 12h00
